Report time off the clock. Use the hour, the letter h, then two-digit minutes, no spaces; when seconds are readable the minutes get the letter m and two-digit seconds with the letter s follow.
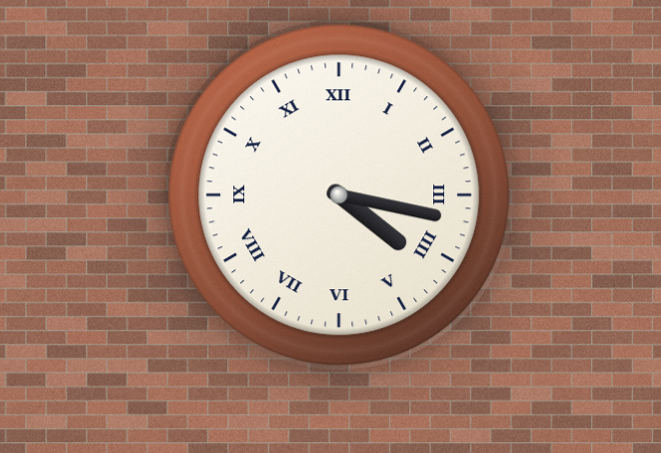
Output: 4h17
